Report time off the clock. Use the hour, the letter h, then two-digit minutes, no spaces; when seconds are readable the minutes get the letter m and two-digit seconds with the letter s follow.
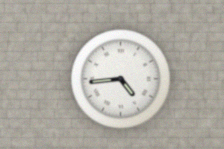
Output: 4h44
